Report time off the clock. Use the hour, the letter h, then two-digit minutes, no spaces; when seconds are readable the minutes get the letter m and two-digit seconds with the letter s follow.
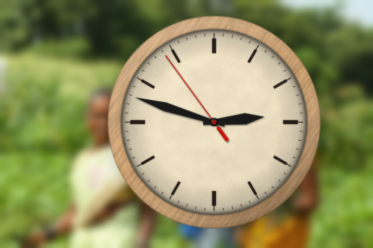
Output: 2h47m54s
